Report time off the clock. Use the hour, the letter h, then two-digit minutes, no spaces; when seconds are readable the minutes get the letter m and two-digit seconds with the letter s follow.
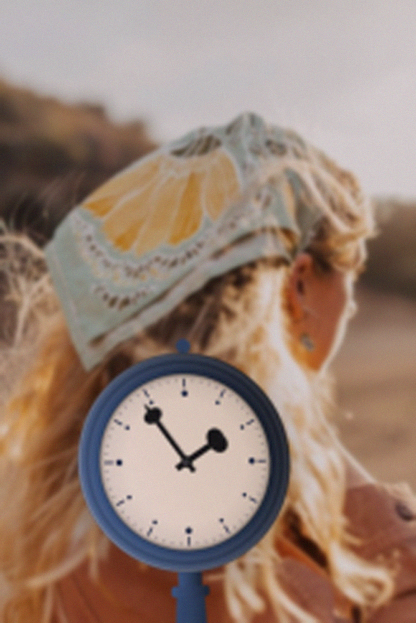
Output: 1h54
